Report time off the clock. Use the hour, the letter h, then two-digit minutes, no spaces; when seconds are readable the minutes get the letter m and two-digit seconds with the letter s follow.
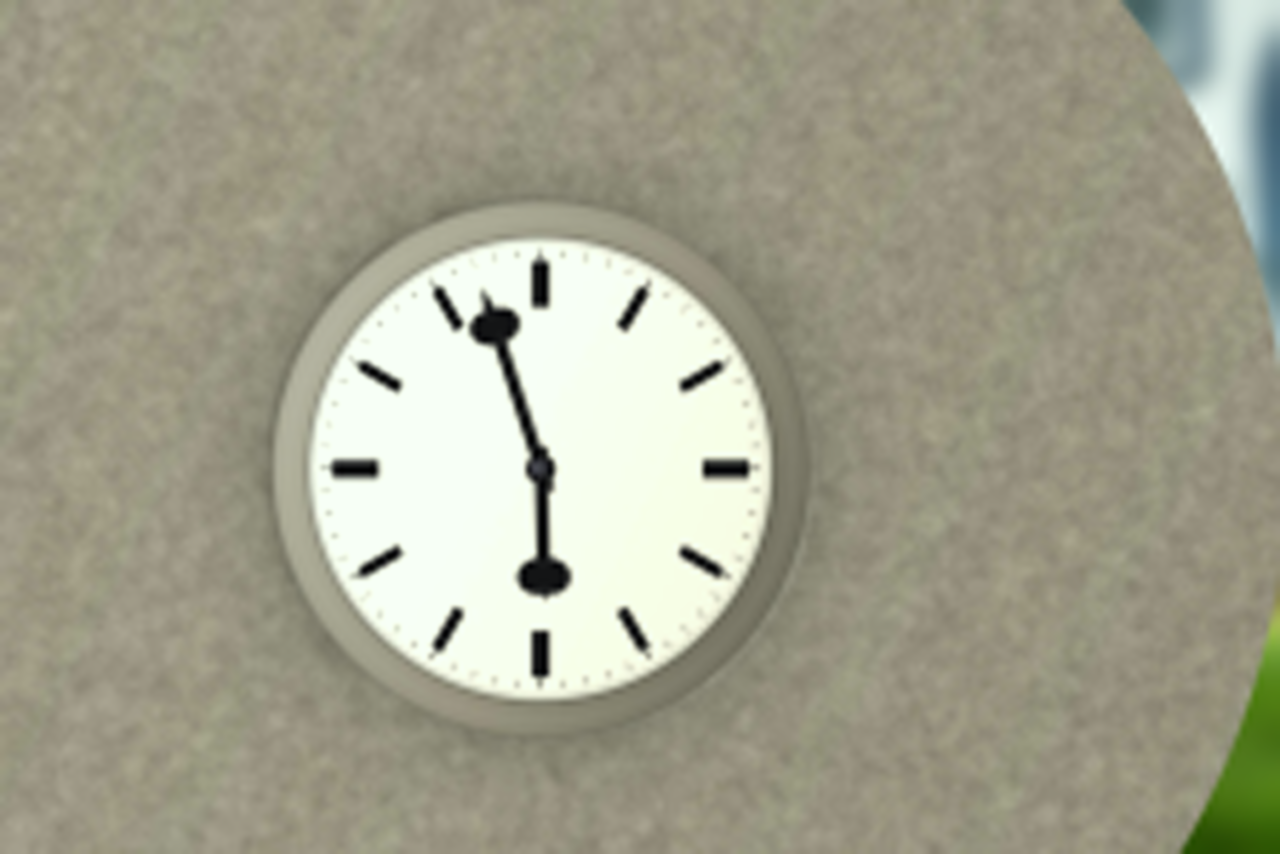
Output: 5h57
